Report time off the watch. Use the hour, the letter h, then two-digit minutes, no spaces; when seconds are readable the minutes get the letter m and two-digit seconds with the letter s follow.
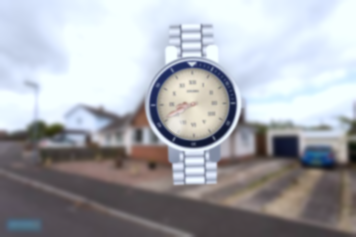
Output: 8h41
